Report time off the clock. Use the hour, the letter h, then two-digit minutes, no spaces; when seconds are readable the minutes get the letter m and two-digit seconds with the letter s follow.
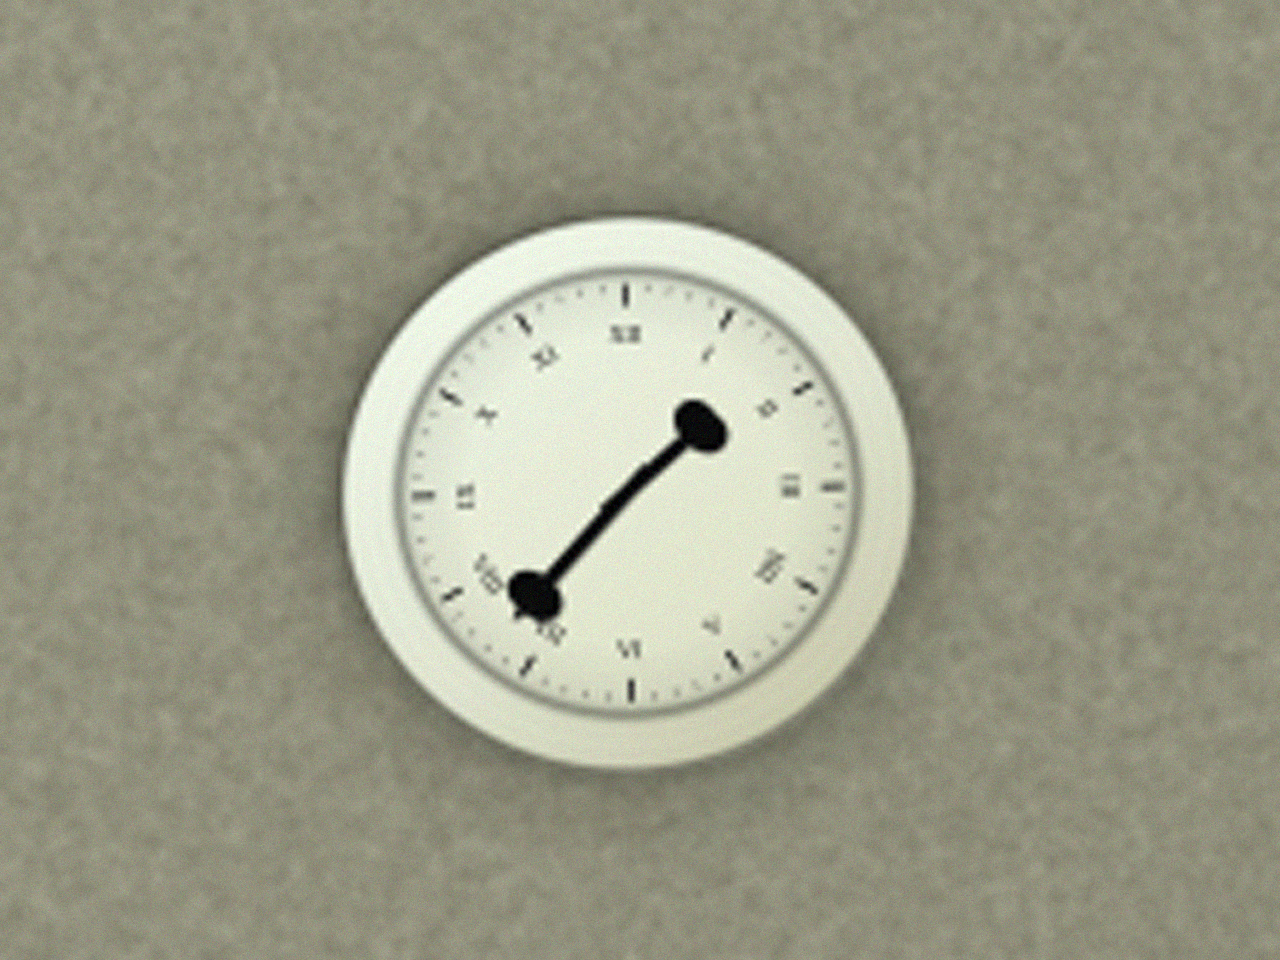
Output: 1h37
